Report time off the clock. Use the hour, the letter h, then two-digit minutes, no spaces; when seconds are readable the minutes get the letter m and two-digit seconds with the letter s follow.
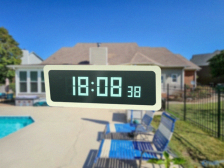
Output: 18h08m38s
